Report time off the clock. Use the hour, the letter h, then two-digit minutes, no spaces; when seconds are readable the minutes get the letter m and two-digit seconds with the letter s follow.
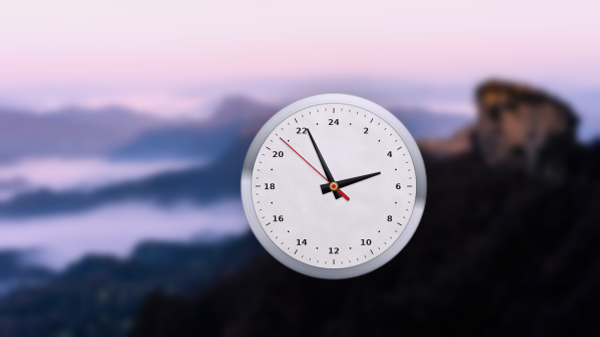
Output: 4h55m52s
